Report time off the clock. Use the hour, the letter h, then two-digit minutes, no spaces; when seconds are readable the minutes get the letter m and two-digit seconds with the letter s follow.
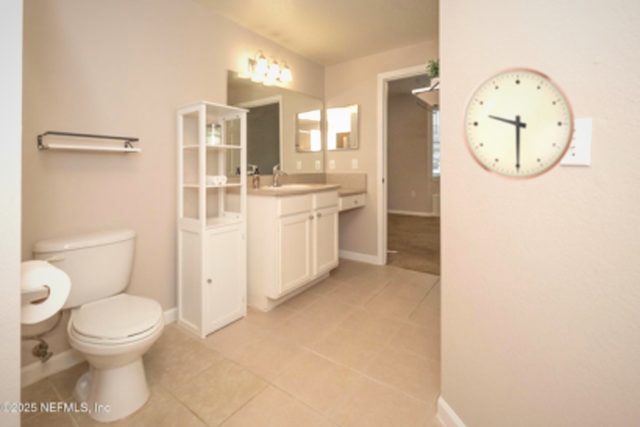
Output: 9h30
